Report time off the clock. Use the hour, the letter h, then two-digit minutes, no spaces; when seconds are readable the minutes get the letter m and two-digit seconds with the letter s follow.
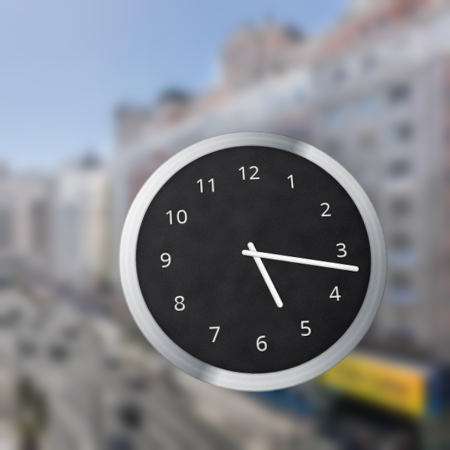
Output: 5h17
